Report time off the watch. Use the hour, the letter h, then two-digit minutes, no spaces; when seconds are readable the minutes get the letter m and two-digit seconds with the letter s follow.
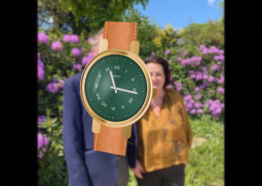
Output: 11h16
